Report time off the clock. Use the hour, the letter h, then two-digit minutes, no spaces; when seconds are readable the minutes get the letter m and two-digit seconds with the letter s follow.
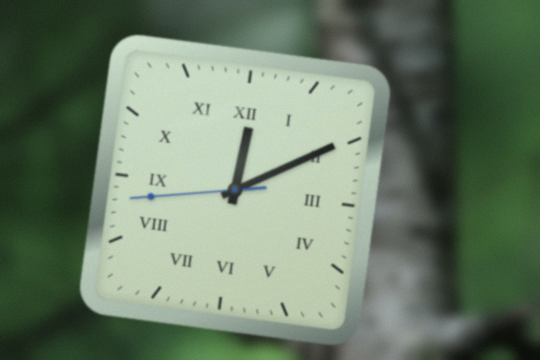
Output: 12h09m43s
